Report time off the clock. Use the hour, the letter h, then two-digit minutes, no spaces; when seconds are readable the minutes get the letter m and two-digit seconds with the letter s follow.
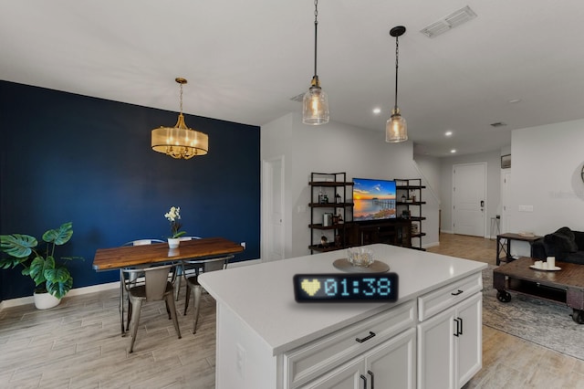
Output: 1h38
